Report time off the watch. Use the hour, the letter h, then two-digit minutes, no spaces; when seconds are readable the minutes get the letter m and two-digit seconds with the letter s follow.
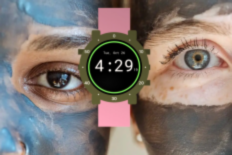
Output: 4h29
